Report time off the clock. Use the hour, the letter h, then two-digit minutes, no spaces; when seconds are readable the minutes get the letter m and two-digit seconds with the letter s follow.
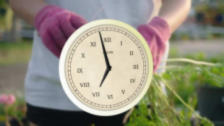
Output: 6h58
